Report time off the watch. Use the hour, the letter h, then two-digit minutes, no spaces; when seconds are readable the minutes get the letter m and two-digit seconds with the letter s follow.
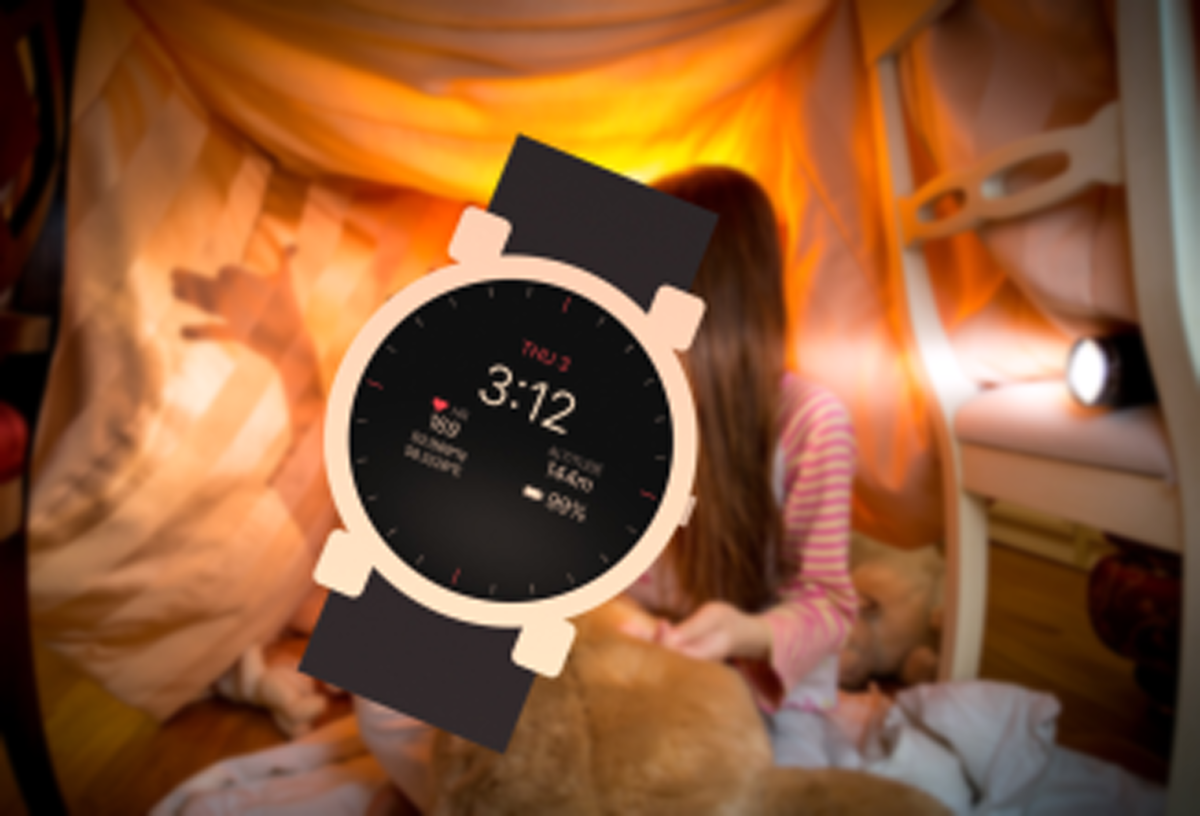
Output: 3h12
